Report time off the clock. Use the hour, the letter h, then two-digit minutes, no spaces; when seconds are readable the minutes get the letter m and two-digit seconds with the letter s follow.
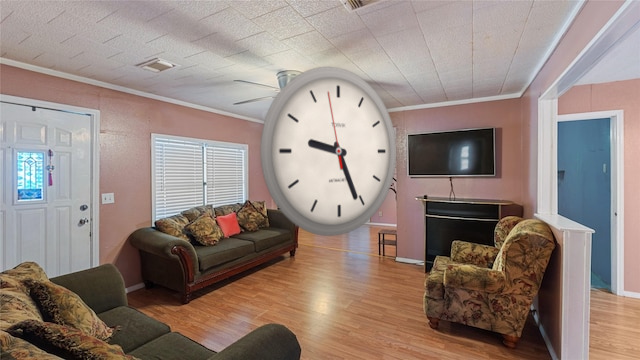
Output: 9h25m58s
